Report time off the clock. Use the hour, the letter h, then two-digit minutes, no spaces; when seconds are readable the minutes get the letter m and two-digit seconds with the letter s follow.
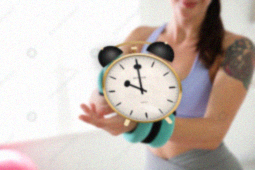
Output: 10h00
